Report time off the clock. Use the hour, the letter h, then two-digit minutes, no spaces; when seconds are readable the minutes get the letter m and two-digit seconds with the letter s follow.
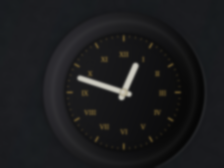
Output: 12h48
